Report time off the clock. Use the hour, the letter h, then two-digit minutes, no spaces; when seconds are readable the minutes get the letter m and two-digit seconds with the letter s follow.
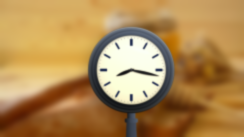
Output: 8h17
